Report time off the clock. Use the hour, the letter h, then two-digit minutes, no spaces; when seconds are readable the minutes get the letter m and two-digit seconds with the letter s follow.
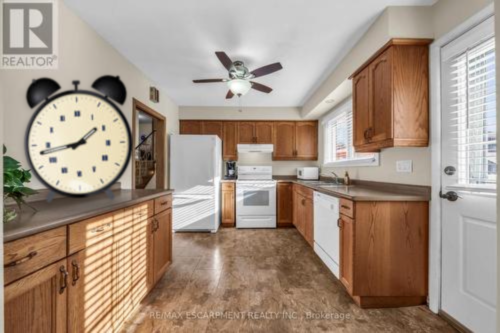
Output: 1h43
